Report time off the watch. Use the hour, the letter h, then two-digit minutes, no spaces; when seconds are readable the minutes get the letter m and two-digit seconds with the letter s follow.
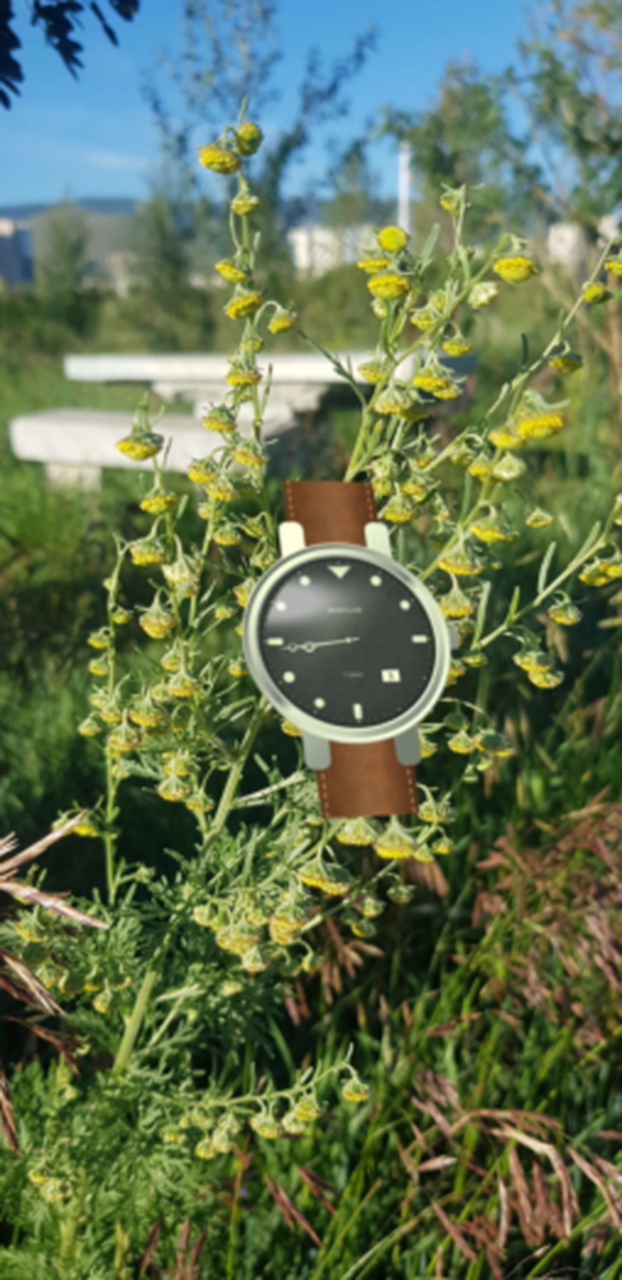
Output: 8h44
